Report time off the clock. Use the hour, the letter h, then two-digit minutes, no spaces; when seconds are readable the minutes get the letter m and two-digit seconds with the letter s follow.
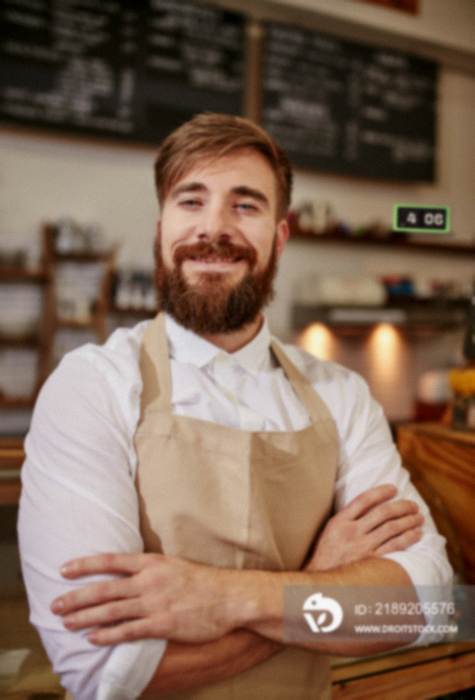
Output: 4h06
